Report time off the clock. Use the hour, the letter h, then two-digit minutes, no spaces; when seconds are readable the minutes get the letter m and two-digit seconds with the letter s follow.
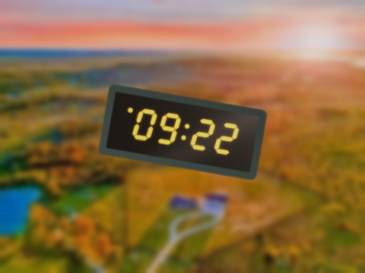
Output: 9h22
